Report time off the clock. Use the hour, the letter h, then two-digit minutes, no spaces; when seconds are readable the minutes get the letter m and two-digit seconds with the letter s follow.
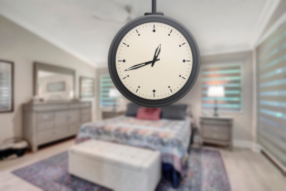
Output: 12h42
